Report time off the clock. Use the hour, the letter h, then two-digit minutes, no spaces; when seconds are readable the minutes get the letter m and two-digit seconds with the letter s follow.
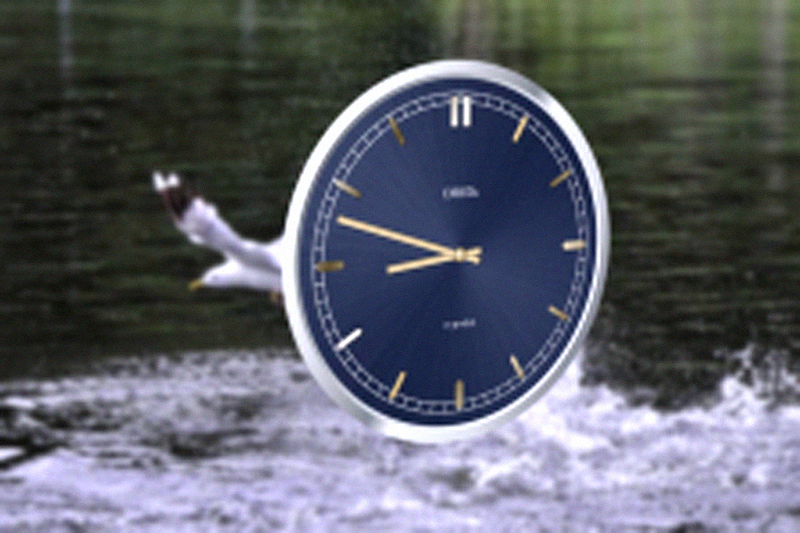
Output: 8h48
